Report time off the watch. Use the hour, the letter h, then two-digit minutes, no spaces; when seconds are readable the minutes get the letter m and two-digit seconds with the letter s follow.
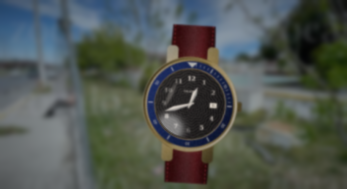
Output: 12h42
